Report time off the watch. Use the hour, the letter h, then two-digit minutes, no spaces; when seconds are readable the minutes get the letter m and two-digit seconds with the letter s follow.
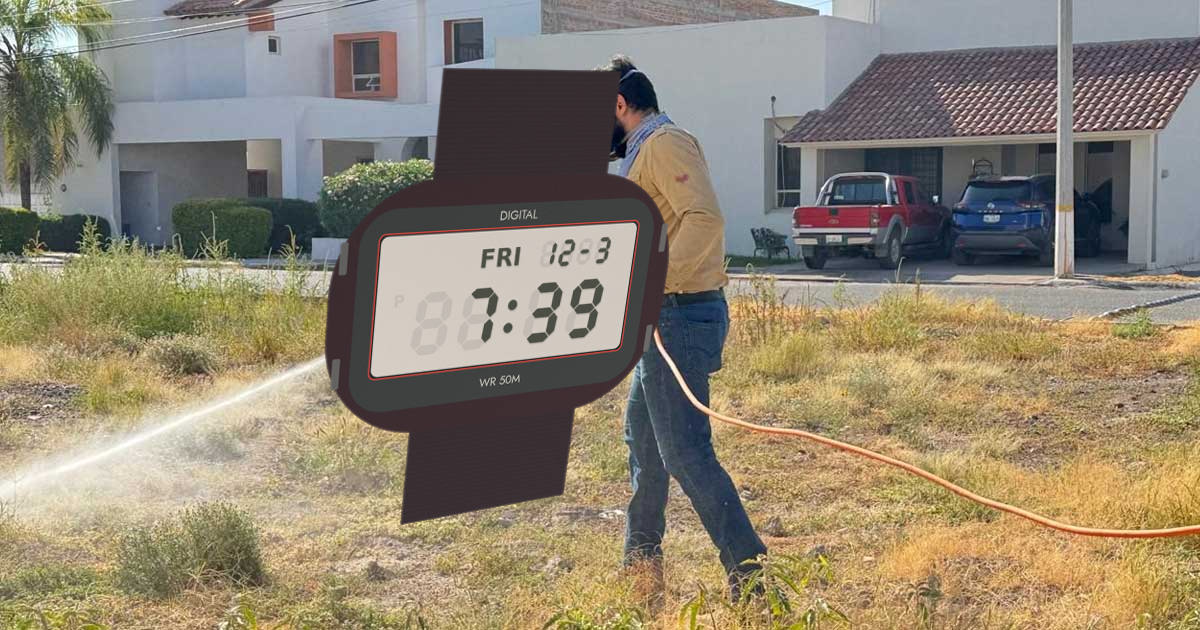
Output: 7h39
